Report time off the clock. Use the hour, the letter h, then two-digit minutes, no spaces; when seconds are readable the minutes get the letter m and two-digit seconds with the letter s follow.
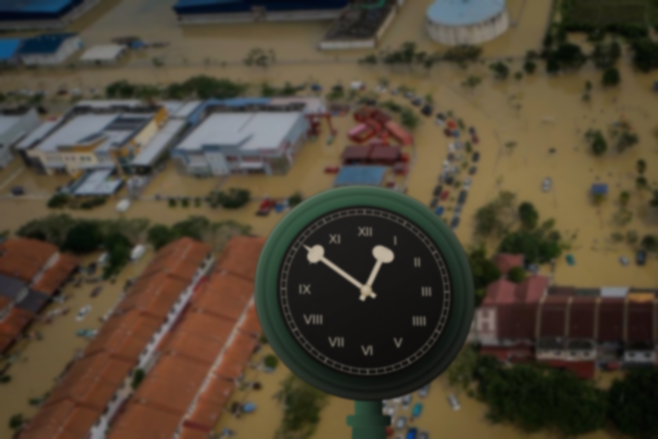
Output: 12h51
